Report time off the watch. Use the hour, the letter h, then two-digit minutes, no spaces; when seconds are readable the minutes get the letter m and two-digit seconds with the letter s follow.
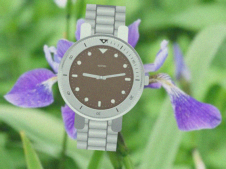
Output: 9h13
